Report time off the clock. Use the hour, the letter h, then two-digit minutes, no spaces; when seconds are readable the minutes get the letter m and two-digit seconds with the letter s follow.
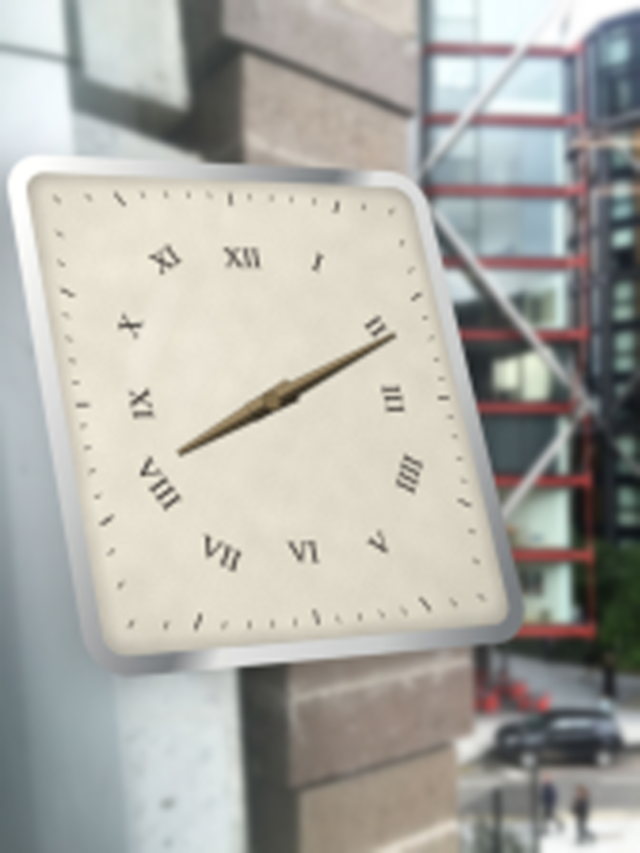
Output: 8h11
